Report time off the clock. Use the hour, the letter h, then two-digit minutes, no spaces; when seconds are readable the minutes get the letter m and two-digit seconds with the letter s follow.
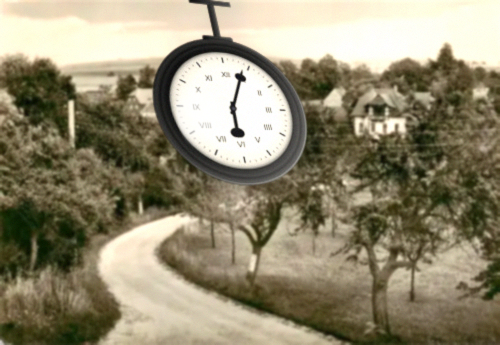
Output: 6h04
